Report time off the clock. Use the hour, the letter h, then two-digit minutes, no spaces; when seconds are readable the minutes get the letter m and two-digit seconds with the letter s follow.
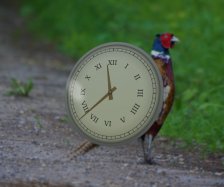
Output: 11h38
